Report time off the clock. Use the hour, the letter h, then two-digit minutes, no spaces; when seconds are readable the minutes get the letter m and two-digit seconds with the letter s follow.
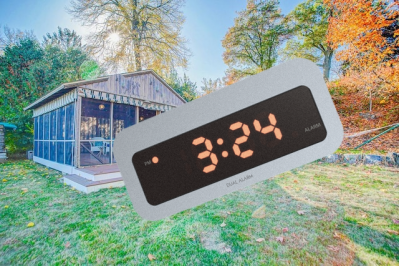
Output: 3h24
